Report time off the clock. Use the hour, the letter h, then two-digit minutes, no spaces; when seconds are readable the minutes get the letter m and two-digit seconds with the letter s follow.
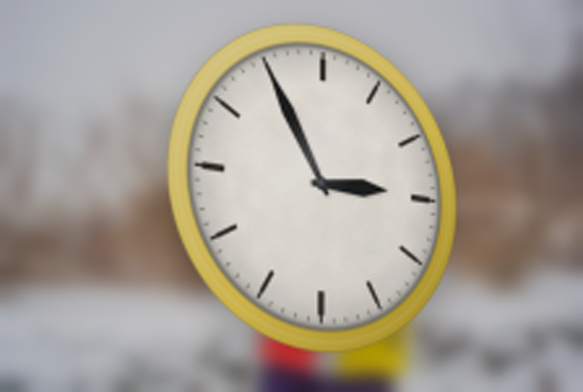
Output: 2h55
